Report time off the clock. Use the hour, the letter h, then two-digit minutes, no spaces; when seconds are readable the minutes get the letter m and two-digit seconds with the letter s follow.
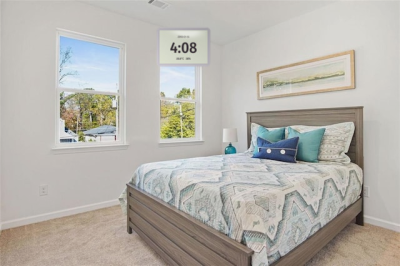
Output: 4h08
